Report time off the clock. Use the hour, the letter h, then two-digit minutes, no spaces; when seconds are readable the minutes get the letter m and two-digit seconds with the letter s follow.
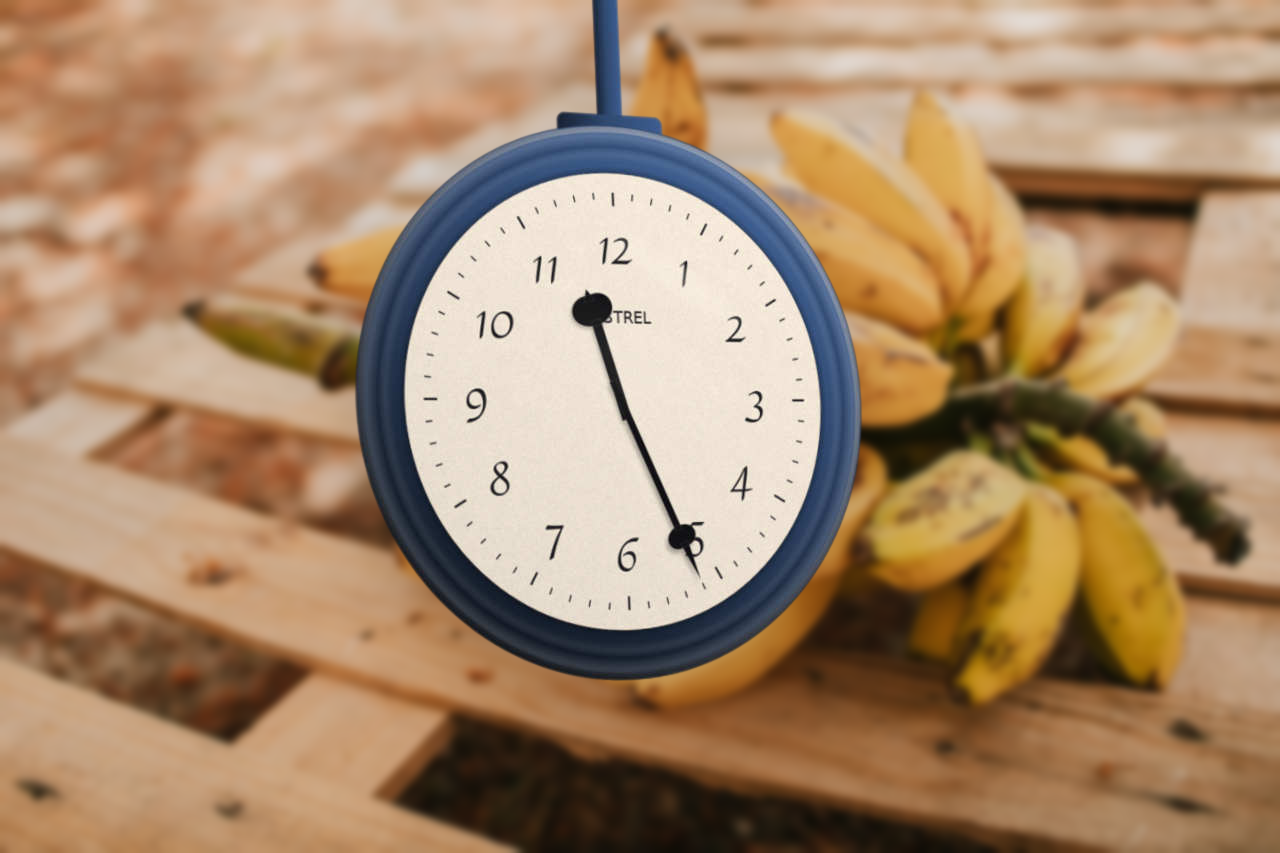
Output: 11h26
